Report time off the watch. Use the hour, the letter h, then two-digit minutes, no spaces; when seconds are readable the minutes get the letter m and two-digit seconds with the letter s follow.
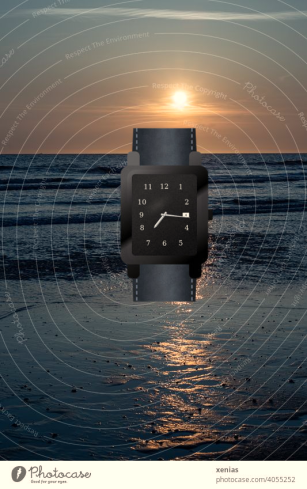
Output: 7h16
